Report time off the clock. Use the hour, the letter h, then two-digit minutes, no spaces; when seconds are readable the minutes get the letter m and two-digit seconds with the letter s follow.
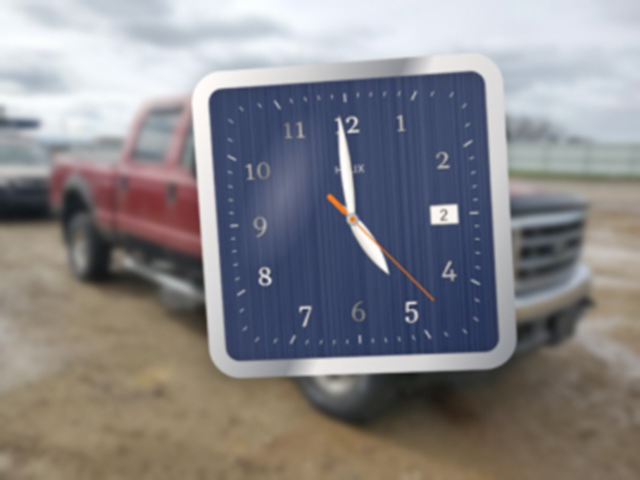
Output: 4h59m23s
